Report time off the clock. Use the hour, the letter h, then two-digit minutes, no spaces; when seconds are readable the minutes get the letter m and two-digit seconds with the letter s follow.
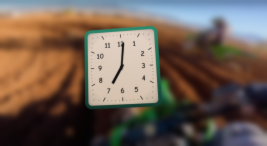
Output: 7h01
